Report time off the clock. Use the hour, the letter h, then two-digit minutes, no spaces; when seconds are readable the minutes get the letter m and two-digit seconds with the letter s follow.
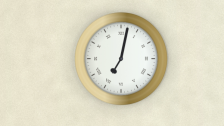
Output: 7h02
